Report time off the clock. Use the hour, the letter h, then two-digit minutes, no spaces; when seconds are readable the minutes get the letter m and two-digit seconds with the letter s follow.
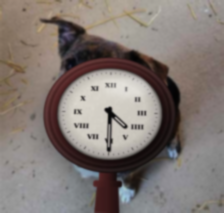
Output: 4h30
